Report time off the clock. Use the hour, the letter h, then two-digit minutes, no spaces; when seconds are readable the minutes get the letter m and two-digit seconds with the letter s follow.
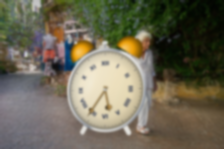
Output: 5h36
